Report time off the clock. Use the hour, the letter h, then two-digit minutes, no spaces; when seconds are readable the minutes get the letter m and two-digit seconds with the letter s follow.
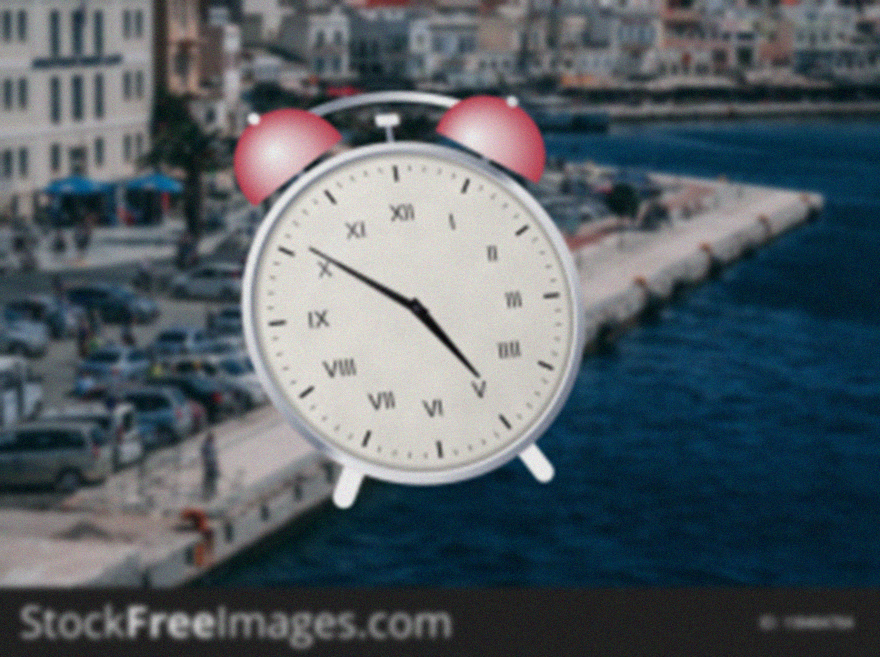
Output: 4h51
